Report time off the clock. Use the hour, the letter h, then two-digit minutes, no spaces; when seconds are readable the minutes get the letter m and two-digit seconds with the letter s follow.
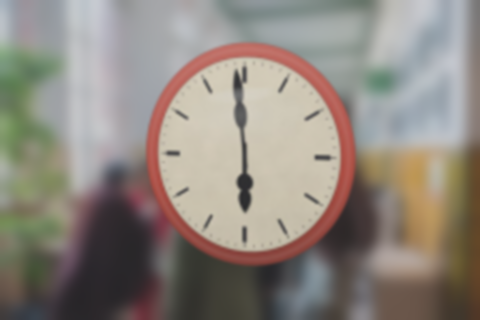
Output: 5h59
